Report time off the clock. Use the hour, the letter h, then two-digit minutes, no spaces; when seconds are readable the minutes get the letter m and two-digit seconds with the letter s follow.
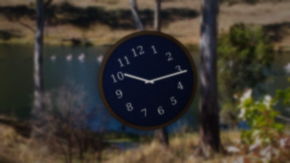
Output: 10h16
